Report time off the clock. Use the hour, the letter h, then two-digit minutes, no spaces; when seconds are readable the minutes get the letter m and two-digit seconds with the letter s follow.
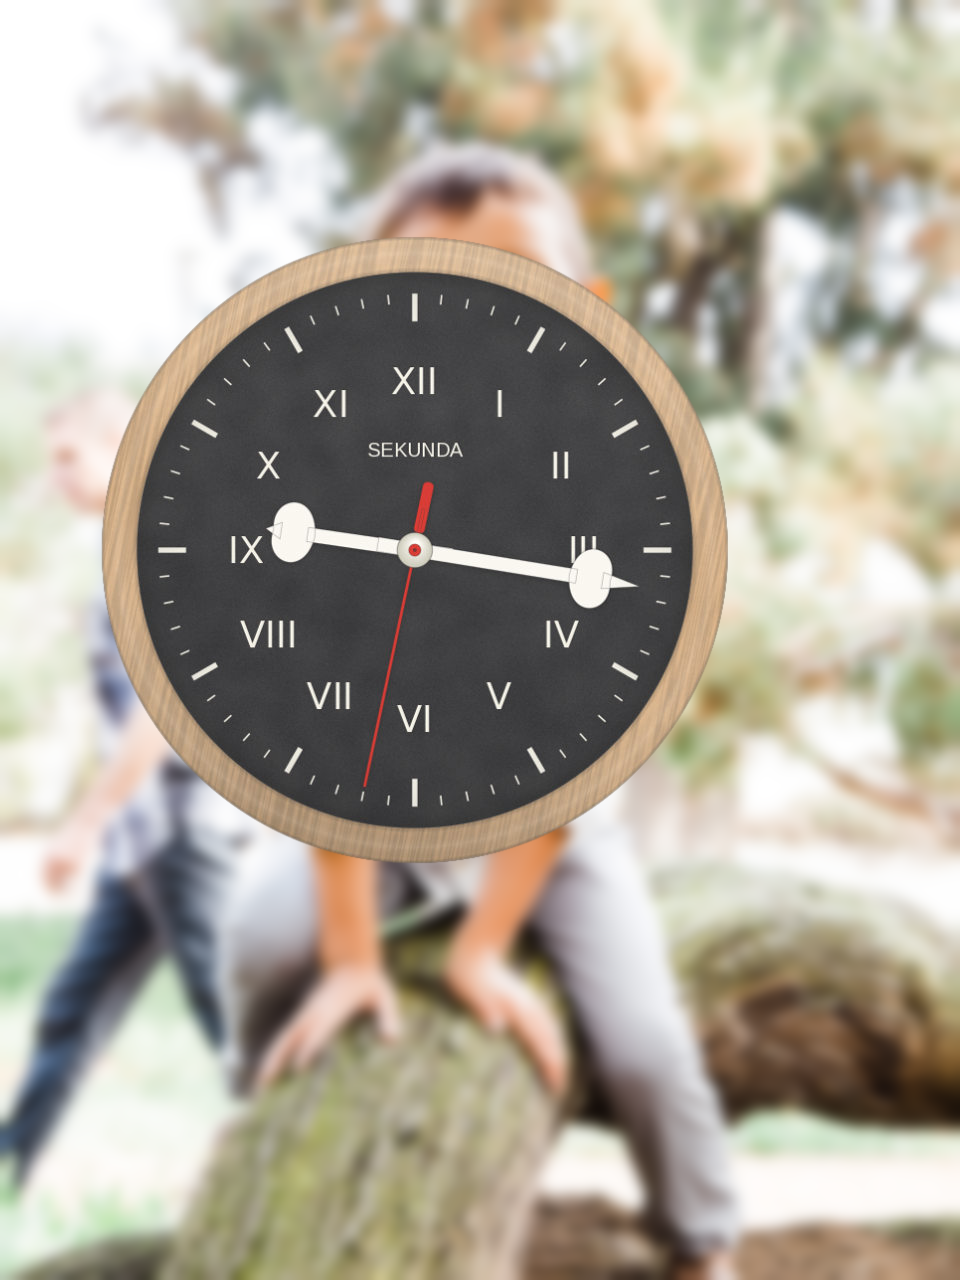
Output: 9h16m32s
